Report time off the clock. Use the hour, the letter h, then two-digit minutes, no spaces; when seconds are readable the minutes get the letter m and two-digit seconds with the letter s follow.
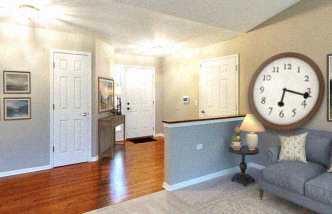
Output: 6h17
